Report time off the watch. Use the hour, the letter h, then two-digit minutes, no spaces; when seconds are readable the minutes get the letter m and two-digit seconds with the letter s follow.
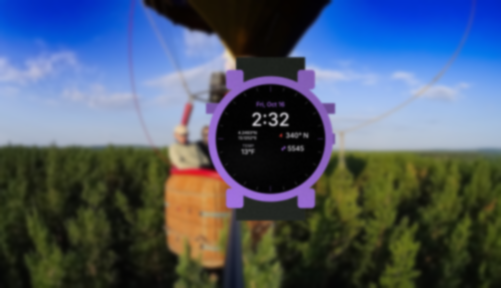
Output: 2h32
